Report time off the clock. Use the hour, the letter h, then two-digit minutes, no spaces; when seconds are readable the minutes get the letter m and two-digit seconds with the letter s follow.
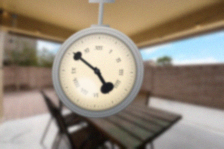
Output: 4h51
